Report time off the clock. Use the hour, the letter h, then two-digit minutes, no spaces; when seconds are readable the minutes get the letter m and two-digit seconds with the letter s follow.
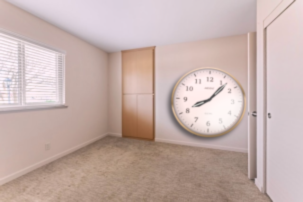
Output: 8h07
